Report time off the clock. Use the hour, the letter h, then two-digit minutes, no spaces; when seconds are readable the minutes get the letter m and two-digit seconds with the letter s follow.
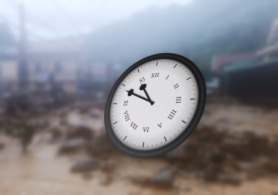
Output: 10h49
